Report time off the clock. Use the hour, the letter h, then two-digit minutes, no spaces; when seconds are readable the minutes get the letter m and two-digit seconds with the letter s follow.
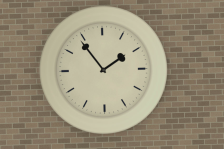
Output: 1h54
